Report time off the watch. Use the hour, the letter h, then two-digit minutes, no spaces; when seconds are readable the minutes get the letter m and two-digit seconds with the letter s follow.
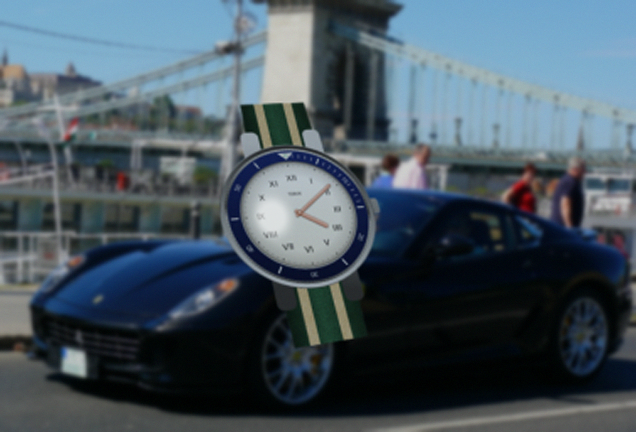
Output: 4h09
